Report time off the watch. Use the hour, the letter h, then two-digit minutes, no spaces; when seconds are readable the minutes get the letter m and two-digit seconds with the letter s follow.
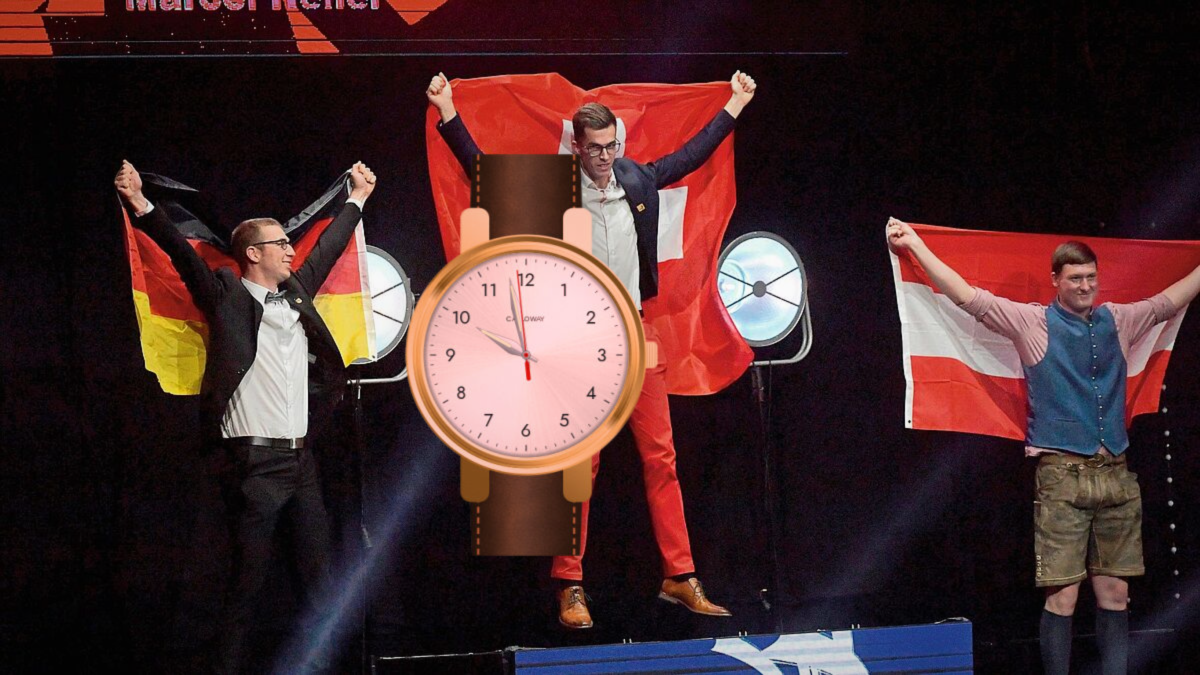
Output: 9h57m59s
